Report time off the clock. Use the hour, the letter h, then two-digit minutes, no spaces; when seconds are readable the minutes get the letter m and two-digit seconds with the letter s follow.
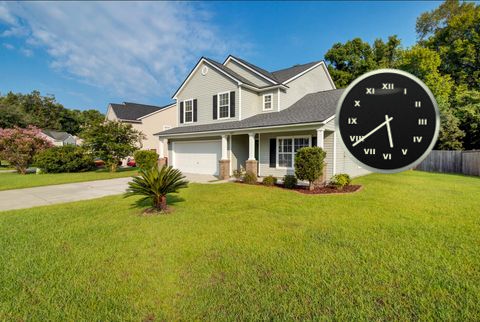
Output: 5h39
